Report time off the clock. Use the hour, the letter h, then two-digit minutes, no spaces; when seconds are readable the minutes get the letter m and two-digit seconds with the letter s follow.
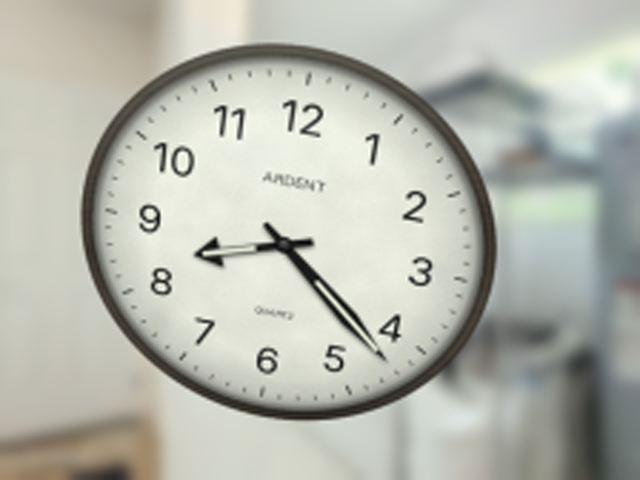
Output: 8h22
